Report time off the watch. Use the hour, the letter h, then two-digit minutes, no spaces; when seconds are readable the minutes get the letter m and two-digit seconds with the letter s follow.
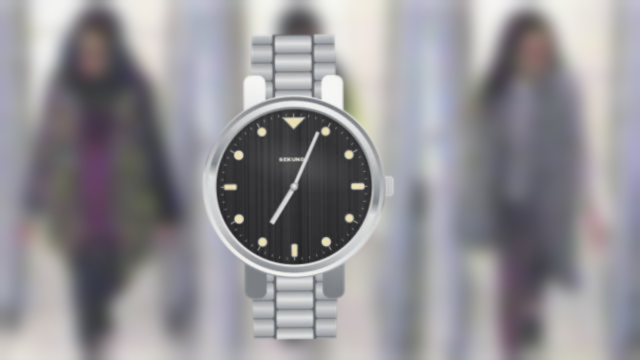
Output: 7h04
